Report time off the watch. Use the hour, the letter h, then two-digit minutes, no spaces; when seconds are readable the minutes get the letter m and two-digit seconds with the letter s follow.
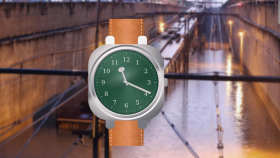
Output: 11h19
